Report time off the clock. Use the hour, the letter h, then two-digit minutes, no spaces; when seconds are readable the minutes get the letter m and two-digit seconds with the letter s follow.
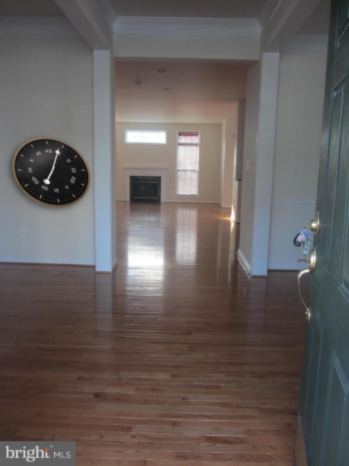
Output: 7h04
